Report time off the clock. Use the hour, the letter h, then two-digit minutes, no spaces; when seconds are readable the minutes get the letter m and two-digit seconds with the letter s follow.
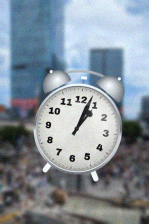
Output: 1h03
